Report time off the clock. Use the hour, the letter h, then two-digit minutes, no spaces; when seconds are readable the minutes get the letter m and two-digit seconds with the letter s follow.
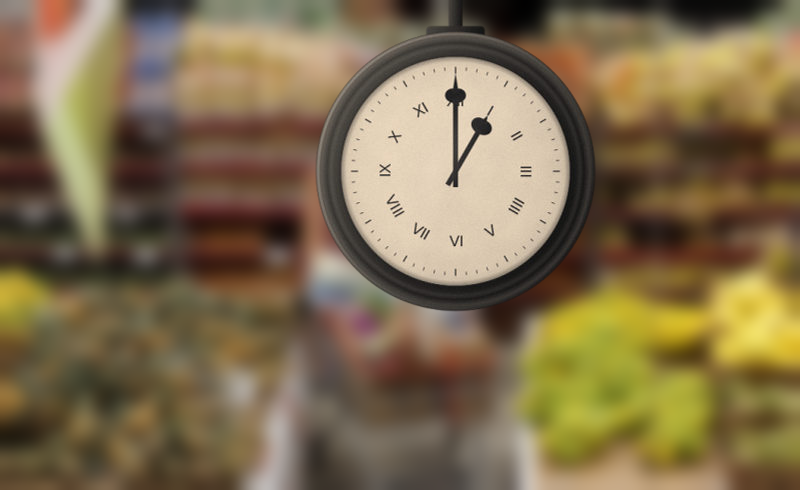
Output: 1h00
